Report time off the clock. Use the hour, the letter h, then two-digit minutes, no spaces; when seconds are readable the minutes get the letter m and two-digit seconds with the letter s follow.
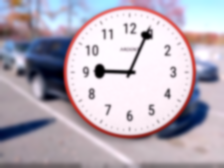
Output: 9h04
